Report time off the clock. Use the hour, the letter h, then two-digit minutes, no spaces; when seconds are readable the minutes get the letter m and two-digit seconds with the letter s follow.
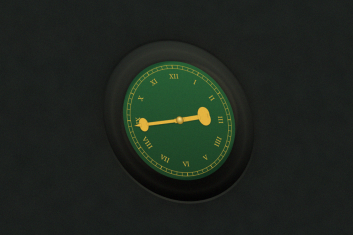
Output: 2h44
